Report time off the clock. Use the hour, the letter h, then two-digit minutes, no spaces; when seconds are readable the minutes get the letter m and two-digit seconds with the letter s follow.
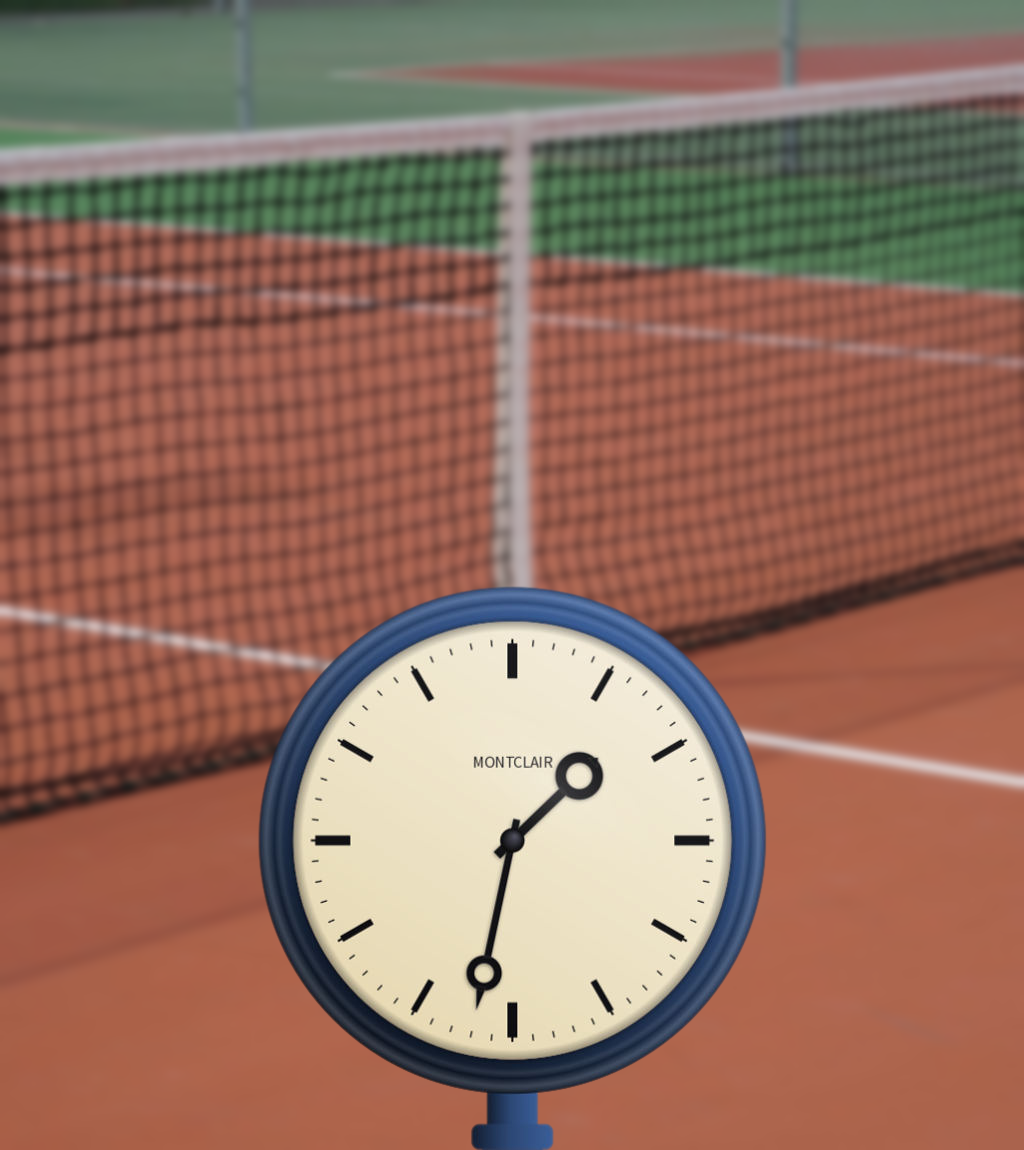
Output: 1h32
